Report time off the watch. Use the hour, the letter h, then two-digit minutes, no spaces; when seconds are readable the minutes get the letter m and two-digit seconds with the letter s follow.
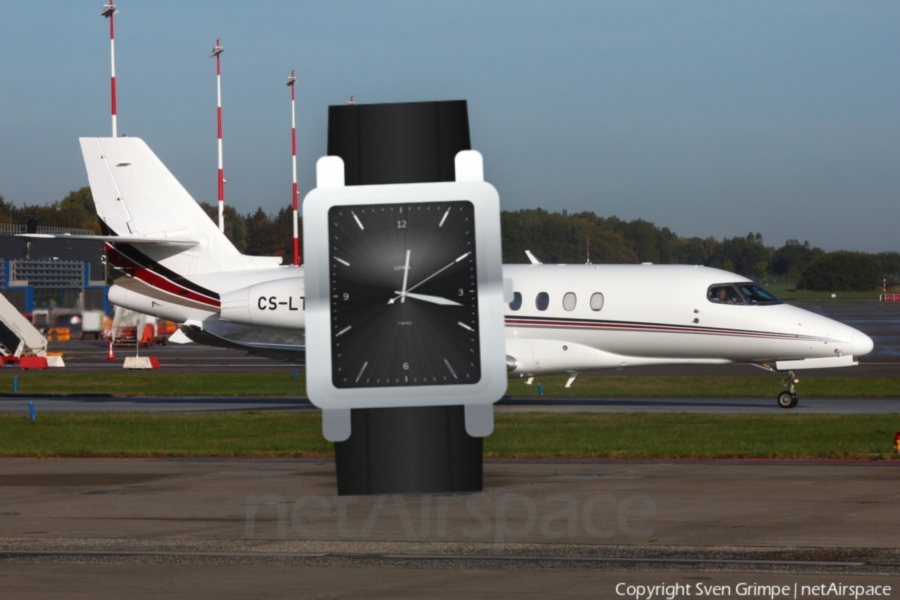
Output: 12h17m10s
